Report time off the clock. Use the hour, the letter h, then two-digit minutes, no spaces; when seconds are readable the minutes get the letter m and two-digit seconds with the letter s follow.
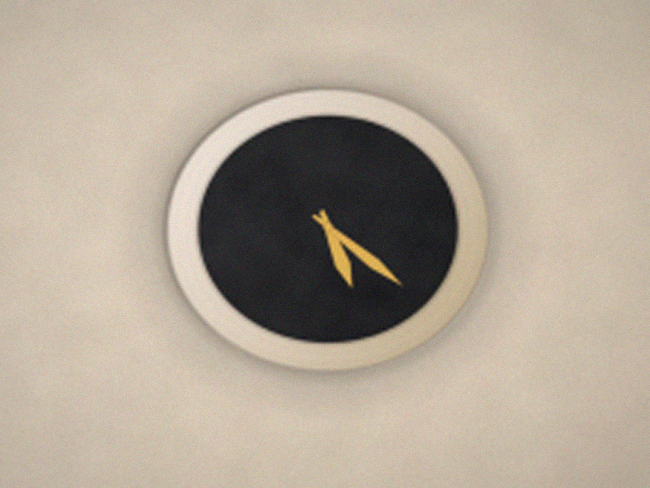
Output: 5h22
